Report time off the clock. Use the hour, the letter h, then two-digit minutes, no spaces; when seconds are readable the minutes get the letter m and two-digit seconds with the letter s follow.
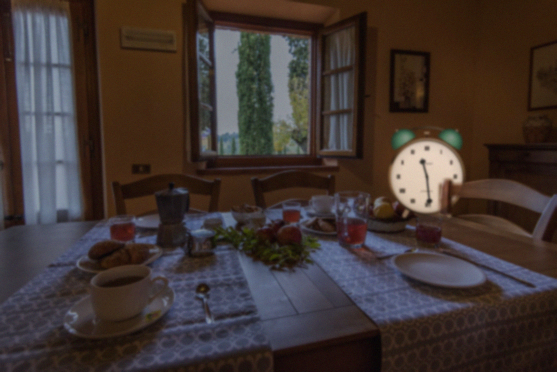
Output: 11h29
